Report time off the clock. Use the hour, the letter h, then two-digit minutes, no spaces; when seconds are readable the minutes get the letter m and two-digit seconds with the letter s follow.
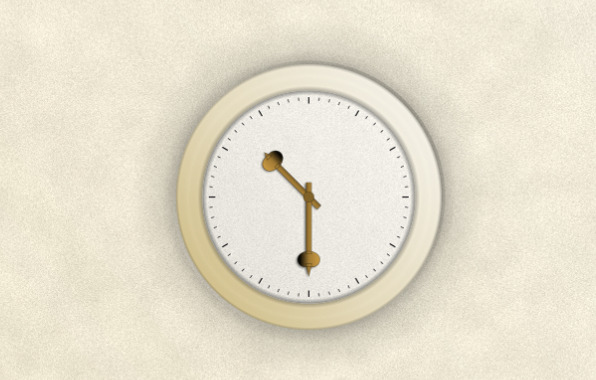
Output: 10h30
